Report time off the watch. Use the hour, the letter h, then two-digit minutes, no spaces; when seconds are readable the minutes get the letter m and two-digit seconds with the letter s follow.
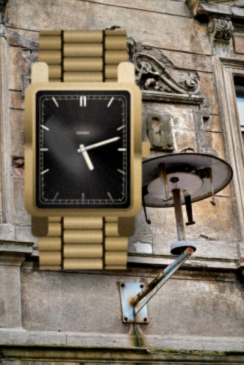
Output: 5h12
